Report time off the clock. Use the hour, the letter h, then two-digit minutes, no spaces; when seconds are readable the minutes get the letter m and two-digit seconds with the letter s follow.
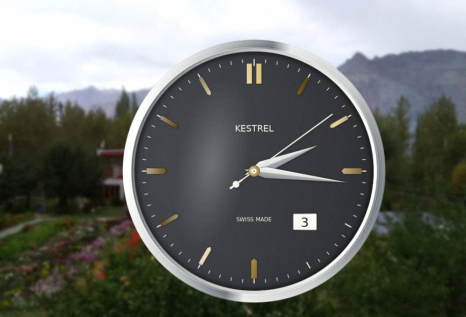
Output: 2h16m09s
